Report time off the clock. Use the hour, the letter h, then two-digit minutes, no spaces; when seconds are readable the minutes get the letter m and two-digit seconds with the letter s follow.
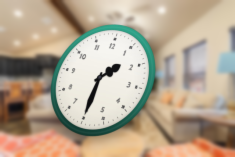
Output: 1h30
